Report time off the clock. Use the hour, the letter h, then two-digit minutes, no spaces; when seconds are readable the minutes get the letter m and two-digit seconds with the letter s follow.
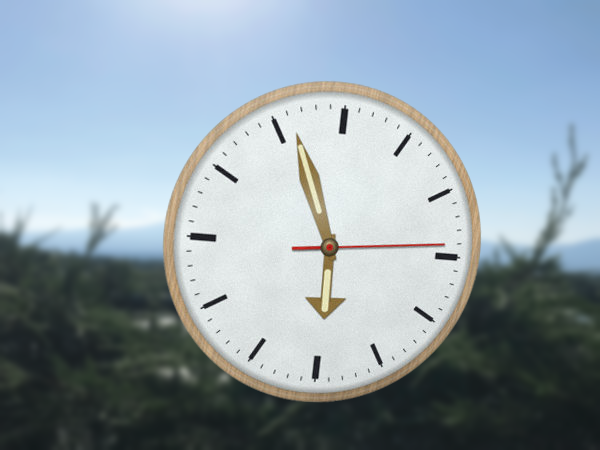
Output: 5h56m14s
